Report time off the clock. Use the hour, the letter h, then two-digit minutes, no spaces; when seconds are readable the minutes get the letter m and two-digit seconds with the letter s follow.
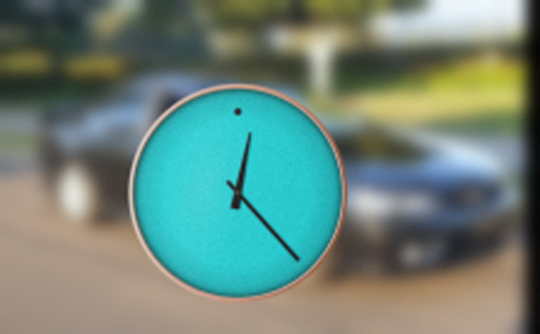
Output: 12h23
